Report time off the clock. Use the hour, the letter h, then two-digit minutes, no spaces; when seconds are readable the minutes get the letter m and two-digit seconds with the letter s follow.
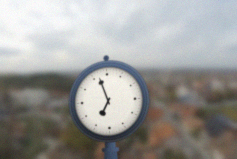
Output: 6h57
